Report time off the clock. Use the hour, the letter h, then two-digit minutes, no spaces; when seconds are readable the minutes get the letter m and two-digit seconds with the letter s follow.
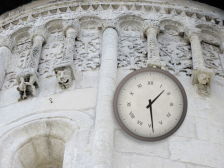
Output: 1h29
